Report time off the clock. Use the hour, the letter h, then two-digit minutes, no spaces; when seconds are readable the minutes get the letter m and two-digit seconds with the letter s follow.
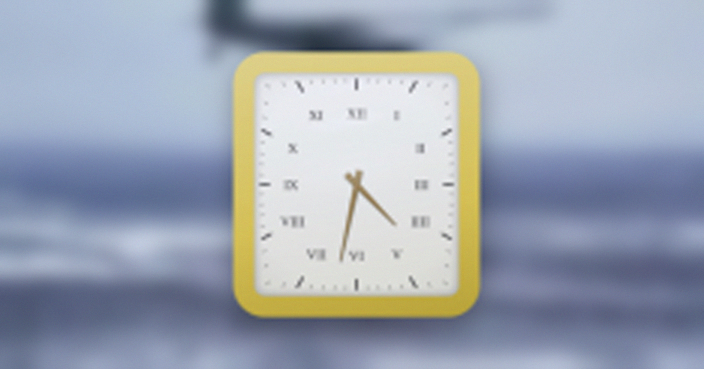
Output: 4h32
